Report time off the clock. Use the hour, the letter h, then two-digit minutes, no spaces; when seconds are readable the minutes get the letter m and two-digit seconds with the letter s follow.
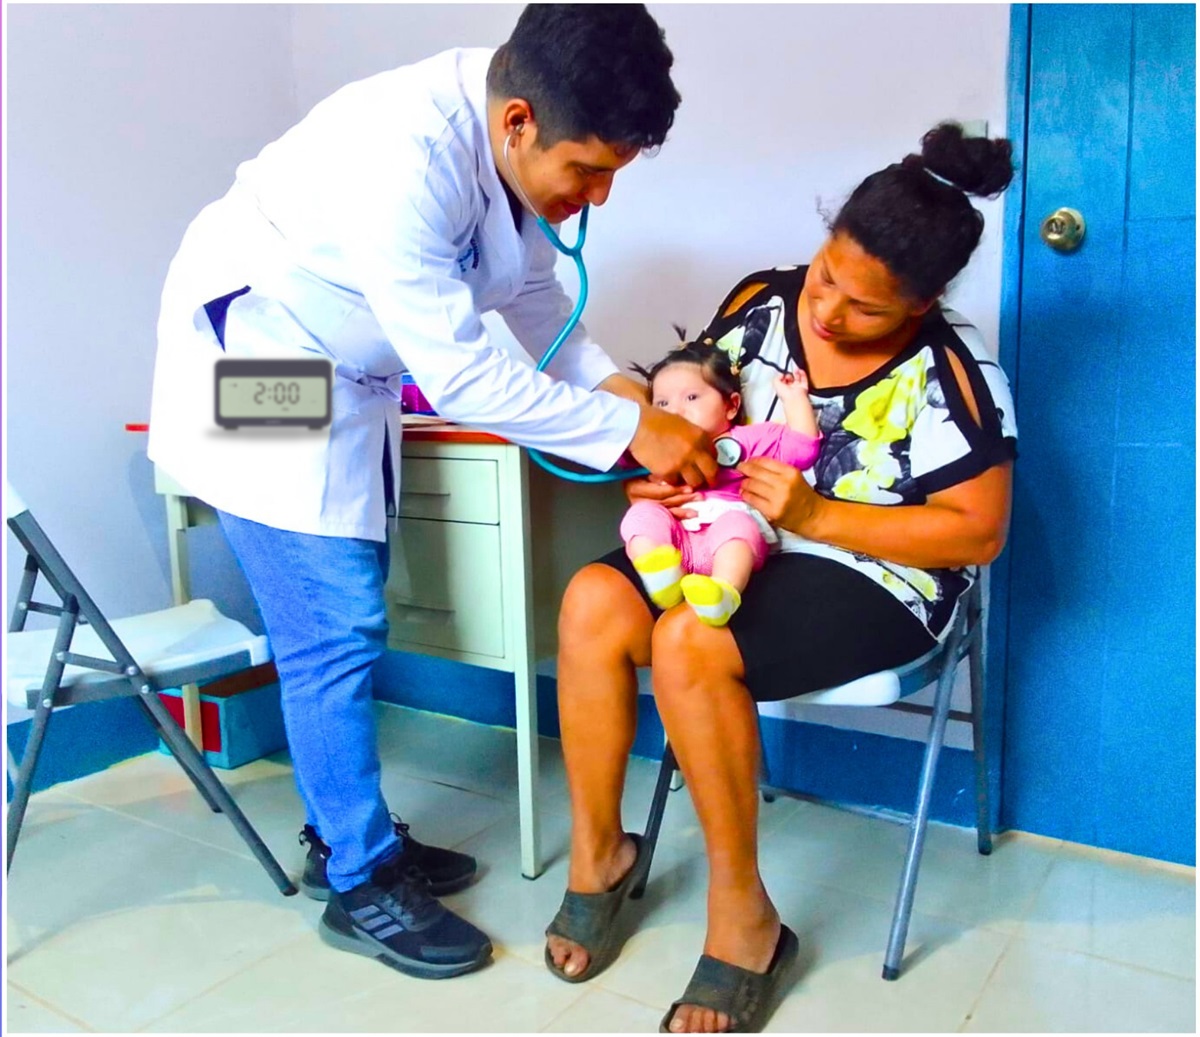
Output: 2h00
